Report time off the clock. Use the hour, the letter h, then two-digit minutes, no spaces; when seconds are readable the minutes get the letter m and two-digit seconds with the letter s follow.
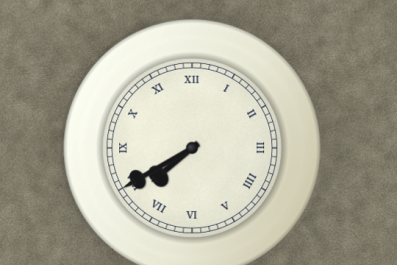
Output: 7h40
